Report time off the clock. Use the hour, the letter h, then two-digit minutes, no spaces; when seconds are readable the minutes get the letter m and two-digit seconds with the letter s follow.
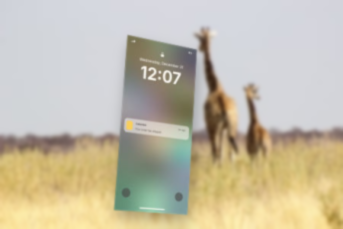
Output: 12h07
